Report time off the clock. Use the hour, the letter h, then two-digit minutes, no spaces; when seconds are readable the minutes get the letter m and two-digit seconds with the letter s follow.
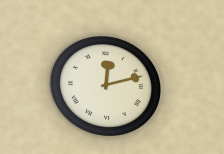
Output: 12h12
